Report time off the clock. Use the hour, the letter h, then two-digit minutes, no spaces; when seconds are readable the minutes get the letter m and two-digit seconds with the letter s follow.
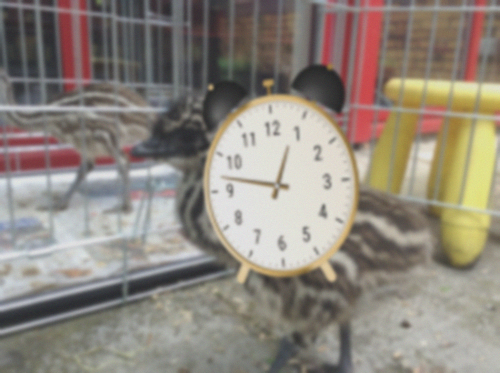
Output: 12h47
